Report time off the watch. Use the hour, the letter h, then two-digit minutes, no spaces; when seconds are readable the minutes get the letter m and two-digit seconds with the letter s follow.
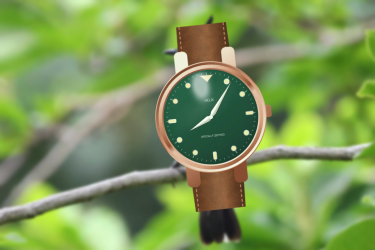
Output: 8h06
